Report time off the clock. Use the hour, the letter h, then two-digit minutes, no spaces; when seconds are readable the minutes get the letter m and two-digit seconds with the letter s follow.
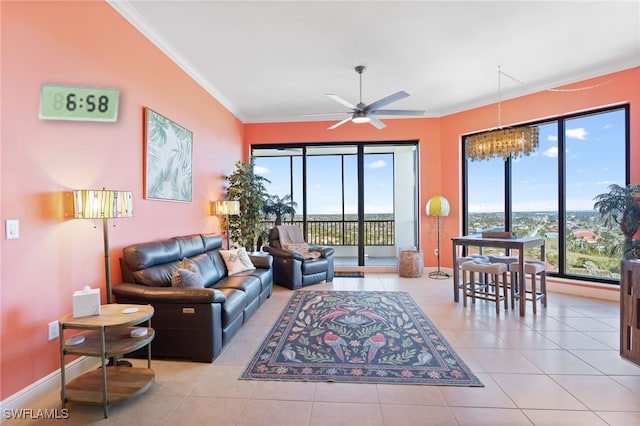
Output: 6h58
